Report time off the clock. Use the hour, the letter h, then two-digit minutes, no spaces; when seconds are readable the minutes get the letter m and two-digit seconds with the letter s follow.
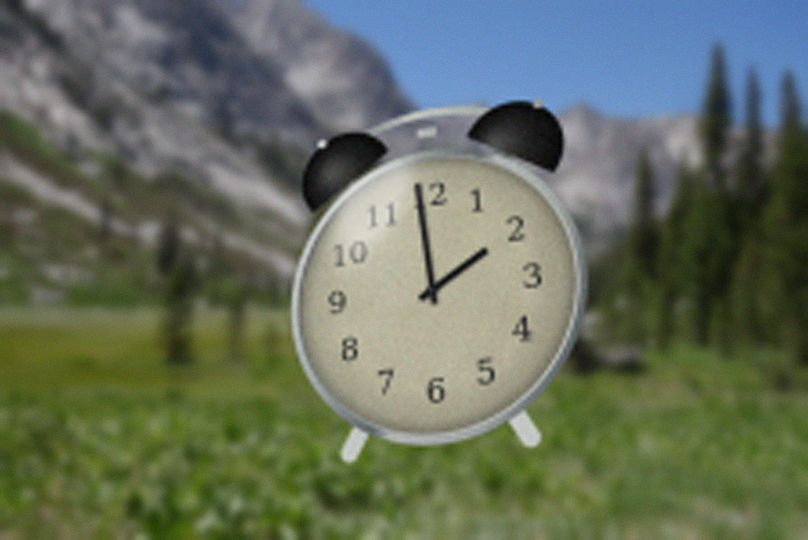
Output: 1h59
